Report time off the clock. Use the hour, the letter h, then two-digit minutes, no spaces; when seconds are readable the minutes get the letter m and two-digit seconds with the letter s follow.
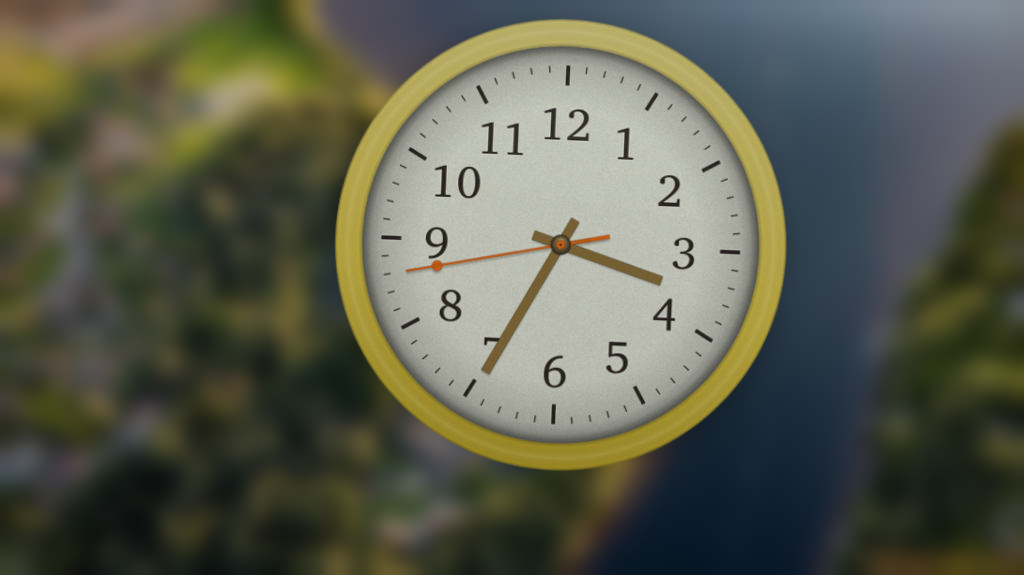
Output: 3h34m43s
